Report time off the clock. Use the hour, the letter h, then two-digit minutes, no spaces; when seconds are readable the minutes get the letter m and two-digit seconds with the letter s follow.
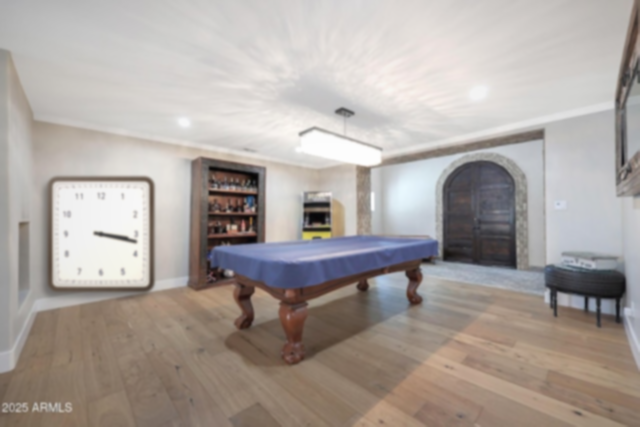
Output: 3h17
